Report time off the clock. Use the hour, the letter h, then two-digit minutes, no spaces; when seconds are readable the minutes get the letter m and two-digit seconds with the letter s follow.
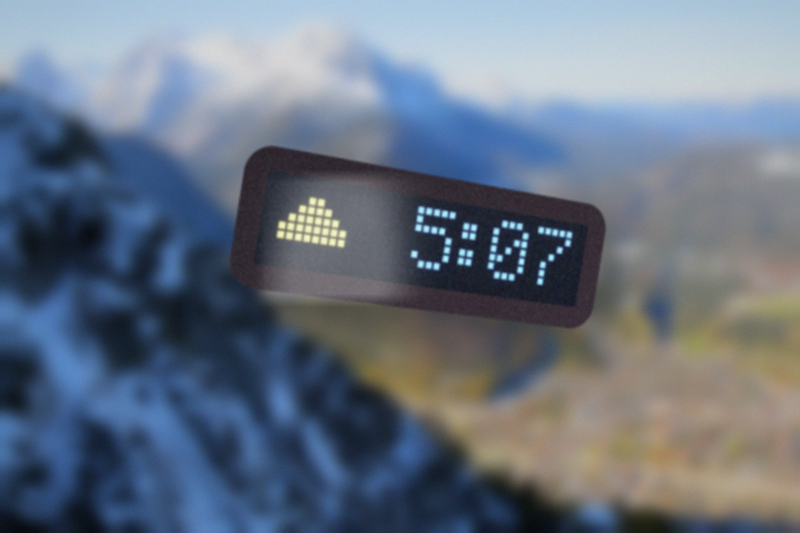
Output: 5h07
